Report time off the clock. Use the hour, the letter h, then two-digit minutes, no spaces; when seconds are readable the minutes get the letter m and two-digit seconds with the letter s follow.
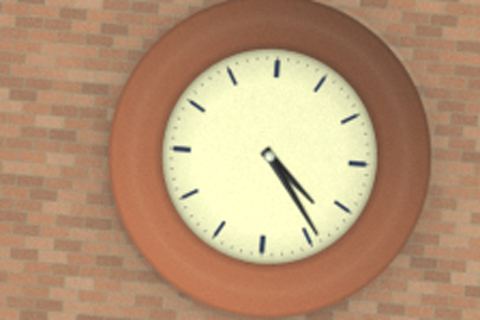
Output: 4h24
